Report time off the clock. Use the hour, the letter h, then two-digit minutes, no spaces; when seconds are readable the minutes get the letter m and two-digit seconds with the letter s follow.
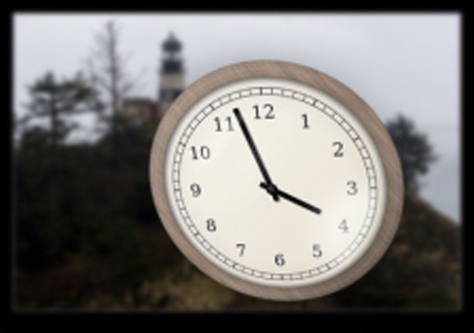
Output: 3h57
